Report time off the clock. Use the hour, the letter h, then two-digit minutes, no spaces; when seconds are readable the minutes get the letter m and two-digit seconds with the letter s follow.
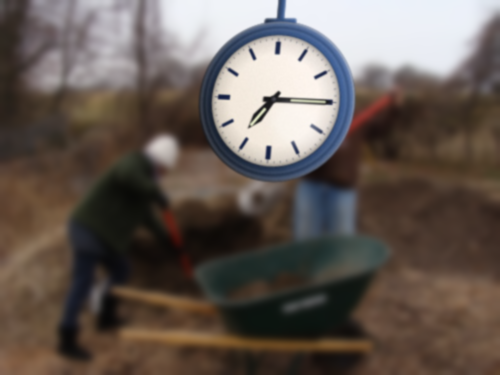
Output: 7h15
